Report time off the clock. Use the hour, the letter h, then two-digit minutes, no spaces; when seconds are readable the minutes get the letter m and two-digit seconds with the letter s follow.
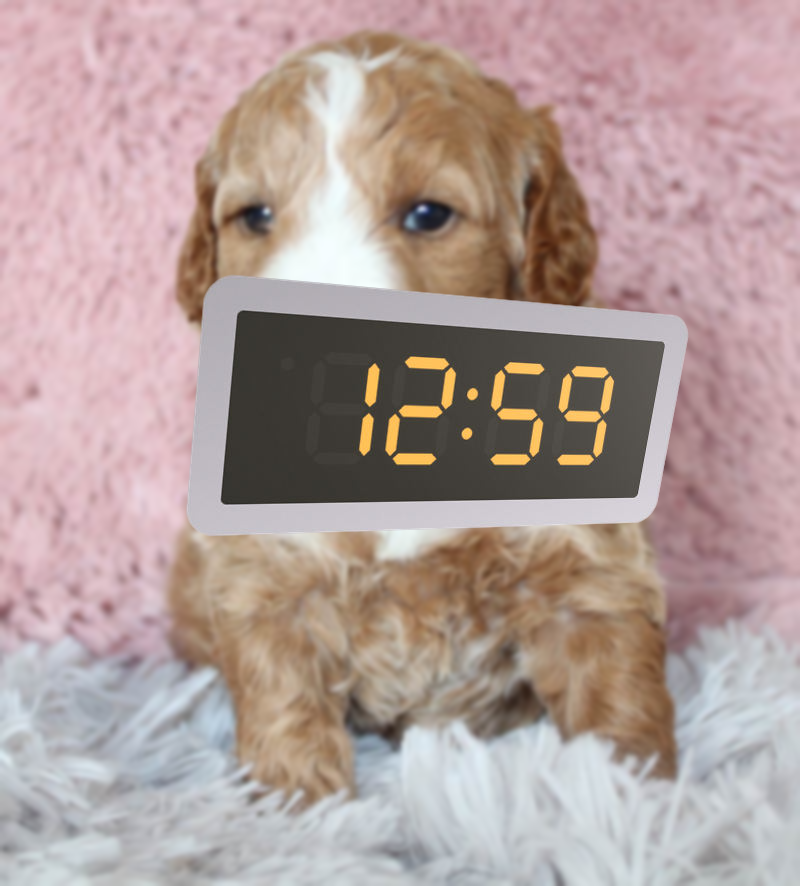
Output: 12h59
